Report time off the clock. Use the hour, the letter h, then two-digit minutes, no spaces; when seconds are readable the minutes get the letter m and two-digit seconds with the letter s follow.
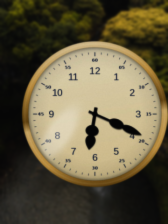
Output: 6h19
